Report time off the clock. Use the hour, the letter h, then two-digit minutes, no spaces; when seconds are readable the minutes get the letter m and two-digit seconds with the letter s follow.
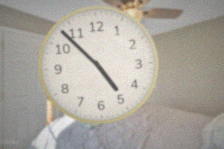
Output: 4h53
